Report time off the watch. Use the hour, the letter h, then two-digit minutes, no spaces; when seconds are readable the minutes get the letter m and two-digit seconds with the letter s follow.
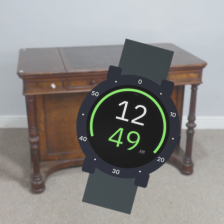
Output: 12h49
